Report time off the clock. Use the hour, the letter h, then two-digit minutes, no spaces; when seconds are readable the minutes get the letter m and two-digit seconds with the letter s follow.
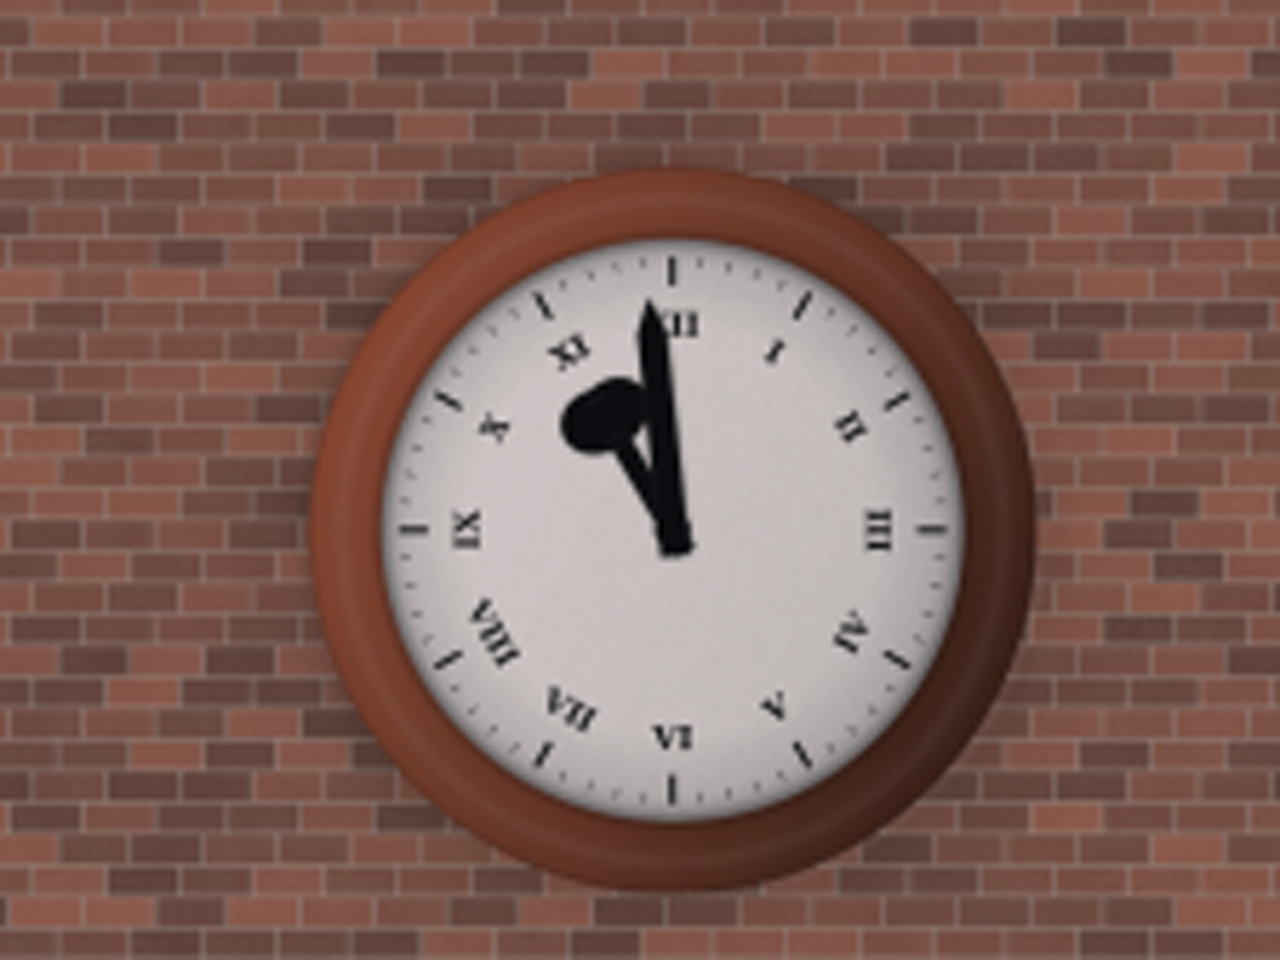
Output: 10h59
